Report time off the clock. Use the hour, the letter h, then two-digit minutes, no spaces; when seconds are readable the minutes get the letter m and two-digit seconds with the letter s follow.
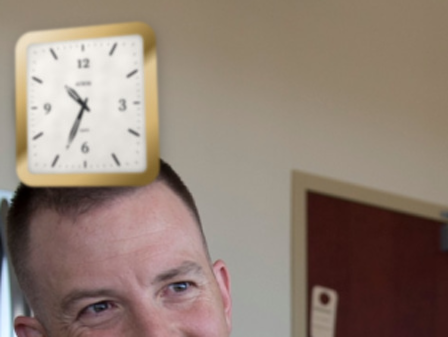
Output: 10h34
